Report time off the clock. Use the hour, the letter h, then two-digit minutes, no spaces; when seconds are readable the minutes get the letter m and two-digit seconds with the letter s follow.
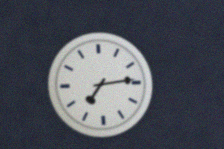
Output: 7h14
